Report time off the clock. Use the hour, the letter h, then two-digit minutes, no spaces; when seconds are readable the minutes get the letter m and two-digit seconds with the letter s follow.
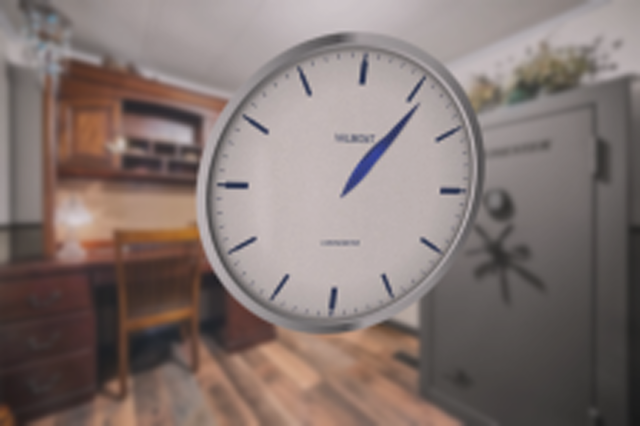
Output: 1h06
